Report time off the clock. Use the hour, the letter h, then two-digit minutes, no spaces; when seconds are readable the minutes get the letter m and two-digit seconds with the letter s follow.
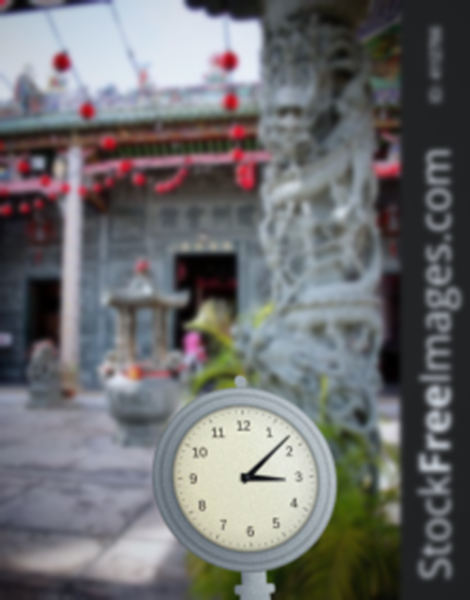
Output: 3h08
